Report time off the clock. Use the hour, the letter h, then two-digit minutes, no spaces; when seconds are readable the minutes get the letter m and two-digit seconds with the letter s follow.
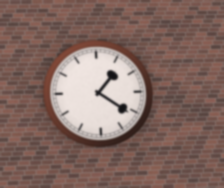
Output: 1h21
